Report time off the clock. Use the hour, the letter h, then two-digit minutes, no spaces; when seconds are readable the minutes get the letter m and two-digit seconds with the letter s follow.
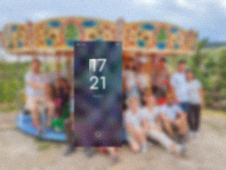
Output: 17h21
